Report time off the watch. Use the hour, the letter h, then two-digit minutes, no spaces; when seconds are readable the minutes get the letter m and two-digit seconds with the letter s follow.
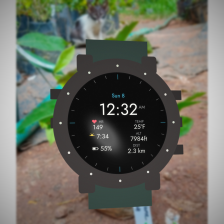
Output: 12h32
